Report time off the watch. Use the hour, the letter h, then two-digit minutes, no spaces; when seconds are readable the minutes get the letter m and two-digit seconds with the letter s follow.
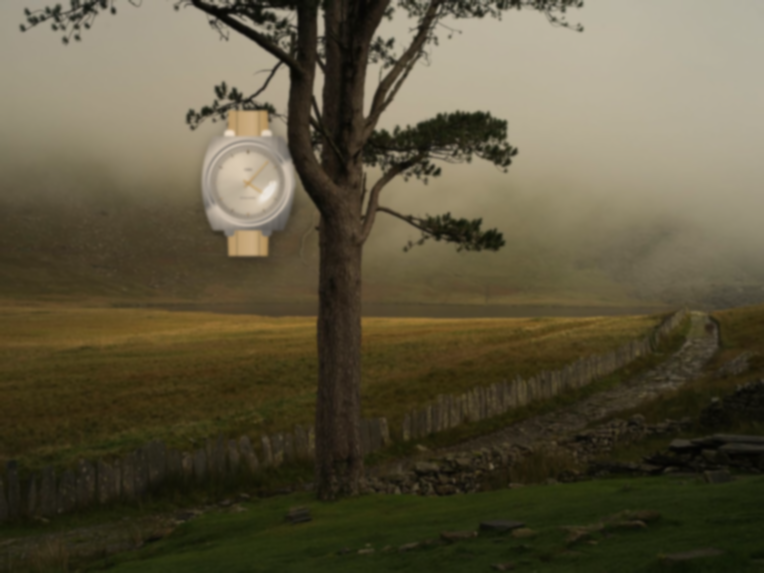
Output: 4h07
